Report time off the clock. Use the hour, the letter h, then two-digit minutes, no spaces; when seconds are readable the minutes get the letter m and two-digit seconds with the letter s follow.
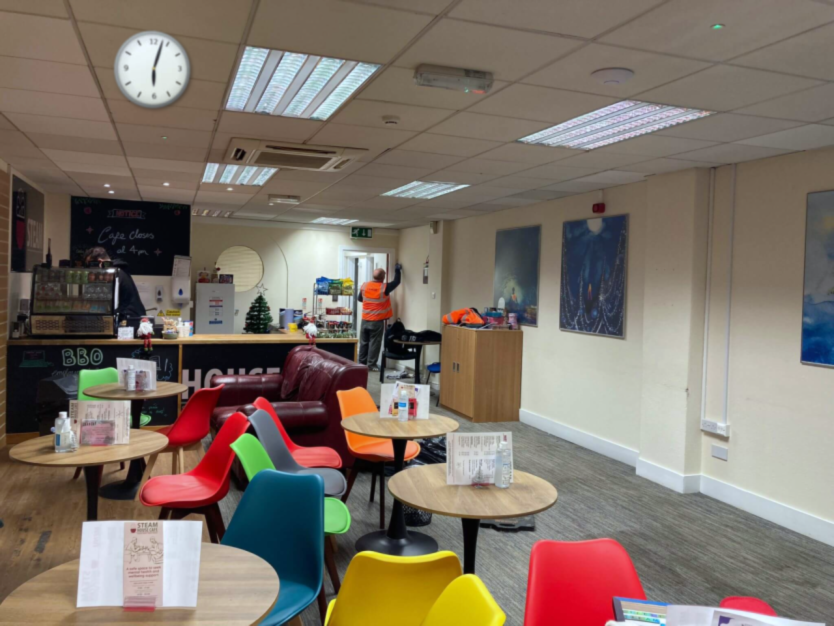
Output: 6h03
